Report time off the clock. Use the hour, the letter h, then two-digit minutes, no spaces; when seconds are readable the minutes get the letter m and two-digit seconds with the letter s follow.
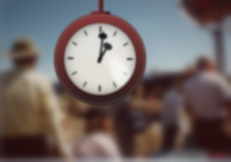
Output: 1h01
